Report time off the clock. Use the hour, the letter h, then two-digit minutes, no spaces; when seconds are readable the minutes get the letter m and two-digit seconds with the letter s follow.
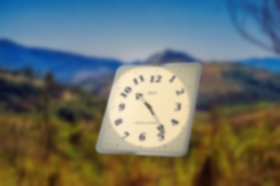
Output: 10h24
